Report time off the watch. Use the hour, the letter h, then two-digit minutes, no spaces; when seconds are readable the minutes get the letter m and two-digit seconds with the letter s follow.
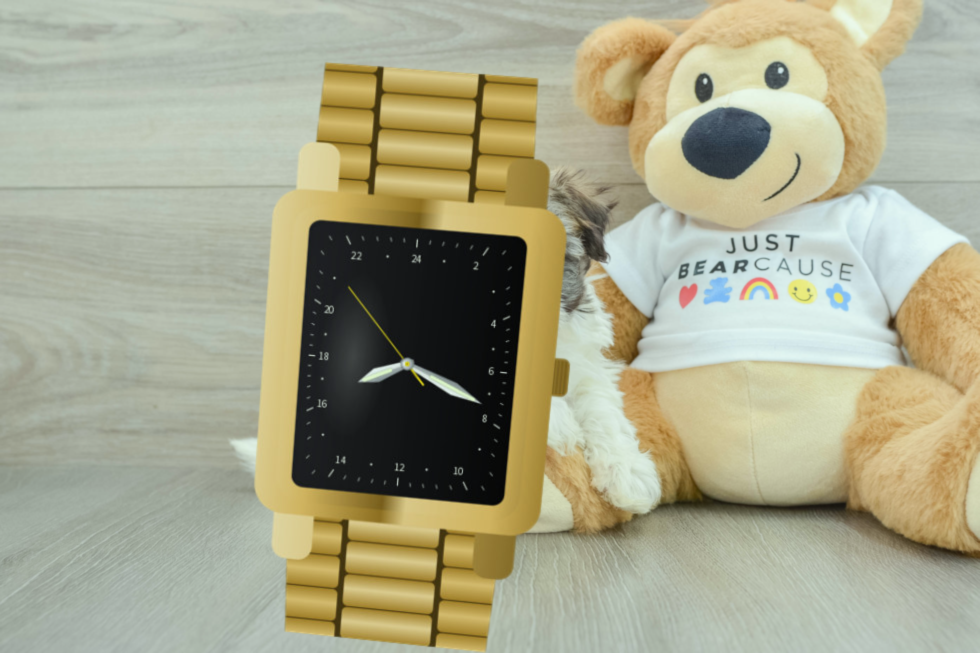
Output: 16h18m53s
